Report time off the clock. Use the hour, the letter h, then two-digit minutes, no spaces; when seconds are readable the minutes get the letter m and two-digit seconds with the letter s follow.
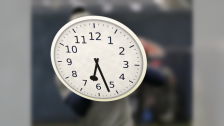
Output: 6h27
